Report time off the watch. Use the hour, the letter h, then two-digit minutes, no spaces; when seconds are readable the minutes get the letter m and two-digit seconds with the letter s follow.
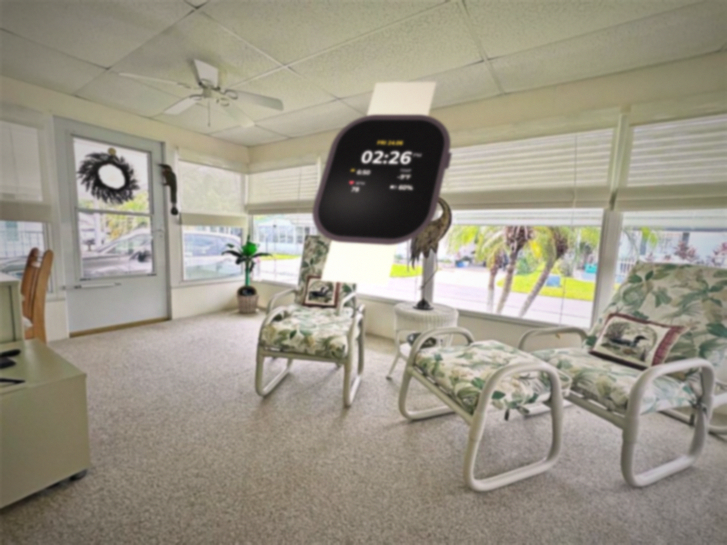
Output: 2h26
